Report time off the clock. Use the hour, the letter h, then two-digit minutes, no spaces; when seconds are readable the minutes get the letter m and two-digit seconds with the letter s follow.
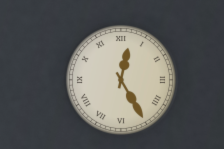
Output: 12h25
